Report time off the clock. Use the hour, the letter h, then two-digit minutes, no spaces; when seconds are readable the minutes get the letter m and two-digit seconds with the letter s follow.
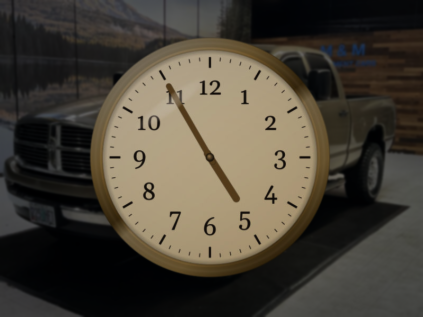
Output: 4h55
